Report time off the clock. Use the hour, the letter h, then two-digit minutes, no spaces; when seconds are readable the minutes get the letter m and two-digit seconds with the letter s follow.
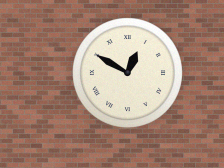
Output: 12h50
